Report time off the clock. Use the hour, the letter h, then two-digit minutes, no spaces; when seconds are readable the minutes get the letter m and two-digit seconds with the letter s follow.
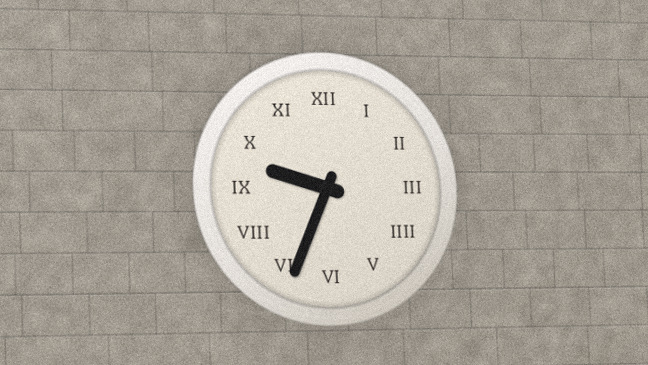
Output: 9h34
